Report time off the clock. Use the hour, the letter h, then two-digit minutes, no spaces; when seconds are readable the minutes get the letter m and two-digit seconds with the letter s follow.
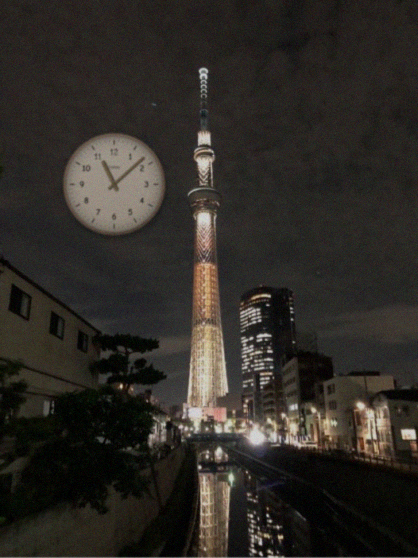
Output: 11h08
